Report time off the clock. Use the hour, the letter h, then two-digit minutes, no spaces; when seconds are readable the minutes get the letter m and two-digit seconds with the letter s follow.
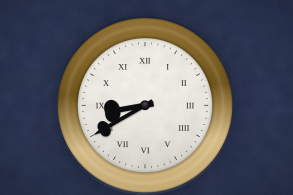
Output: 8h40
